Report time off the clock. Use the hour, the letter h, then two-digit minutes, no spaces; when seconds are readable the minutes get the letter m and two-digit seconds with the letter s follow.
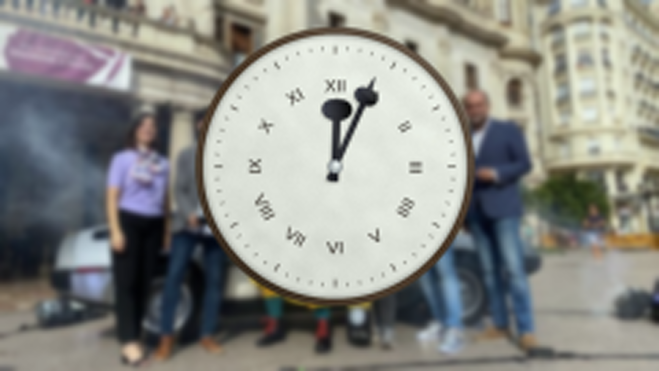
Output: 12h04
